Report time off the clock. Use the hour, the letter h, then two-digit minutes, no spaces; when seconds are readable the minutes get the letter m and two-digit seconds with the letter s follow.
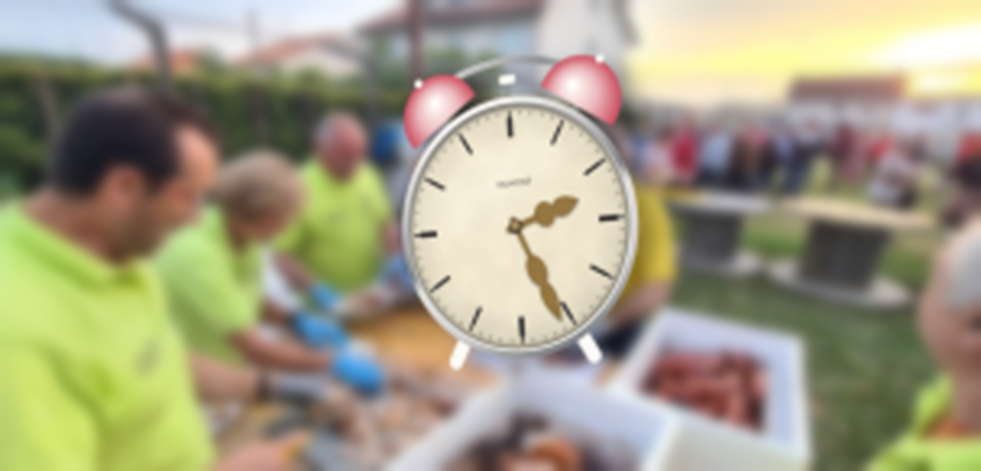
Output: 2h26
